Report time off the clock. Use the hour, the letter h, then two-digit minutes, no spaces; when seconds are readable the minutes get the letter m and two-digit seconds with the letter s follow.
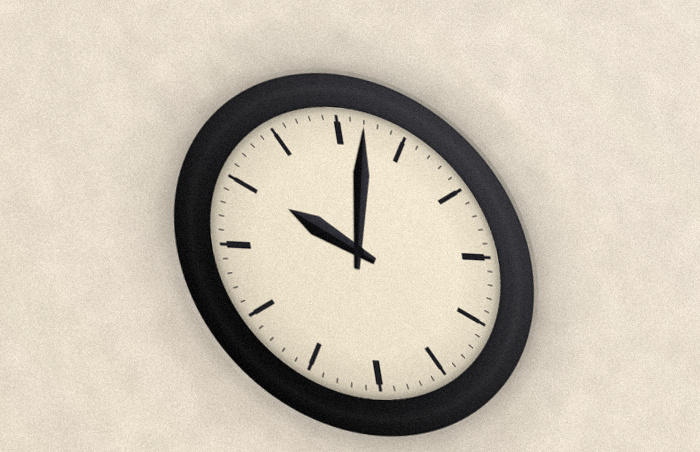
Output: 10h02
